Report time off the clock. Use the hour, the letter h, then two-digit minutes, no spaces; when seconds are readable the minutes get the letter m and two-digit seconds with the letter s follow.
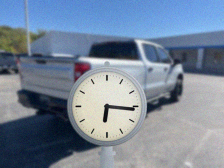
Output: 6h16
